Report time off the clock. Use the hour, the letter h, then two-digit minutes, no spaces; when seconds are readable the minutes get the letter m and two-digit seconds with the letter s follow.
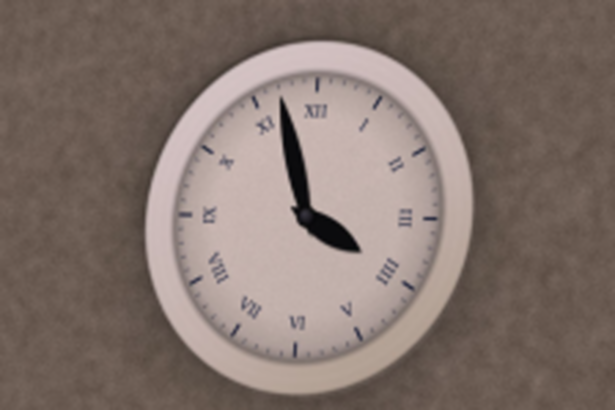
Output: 3h57
